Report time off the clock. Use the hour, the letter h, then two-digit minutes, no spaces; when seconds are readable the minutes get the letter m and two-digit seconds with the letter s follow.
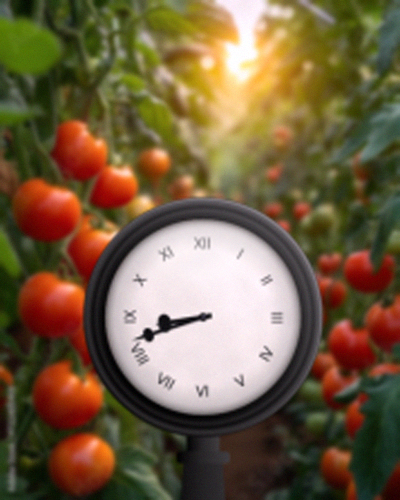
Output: 8h42
